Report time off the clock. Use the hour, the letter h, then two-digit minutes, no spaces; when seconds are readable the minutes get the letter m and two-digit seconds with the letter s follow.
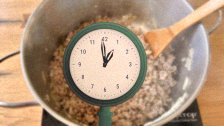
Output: 12h59
